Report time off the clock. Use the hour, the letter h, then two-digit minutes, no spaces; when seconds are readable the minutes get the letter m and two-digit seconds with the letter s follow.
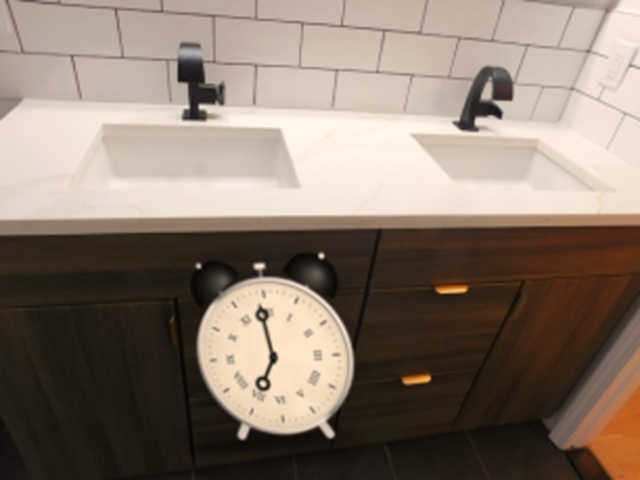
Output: 6h59
